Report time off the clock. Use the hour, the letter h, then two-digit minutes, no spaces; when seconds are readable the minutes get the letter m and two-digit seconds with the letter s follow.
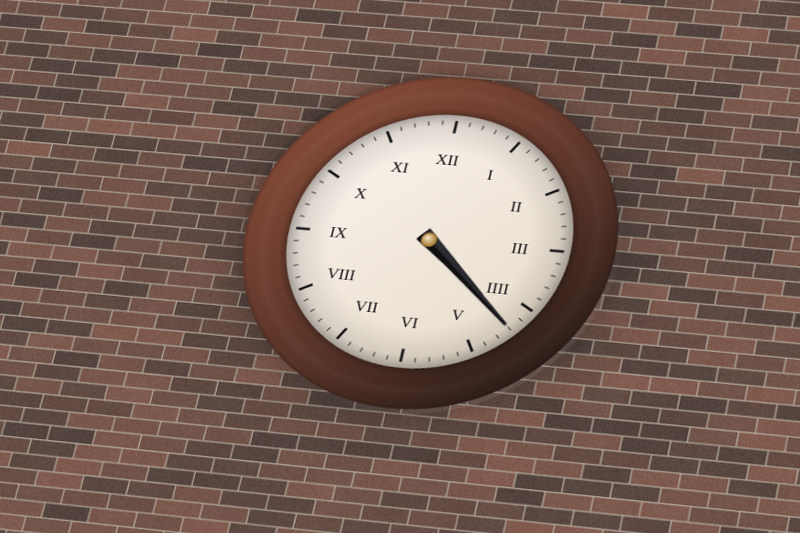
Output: 4h22
